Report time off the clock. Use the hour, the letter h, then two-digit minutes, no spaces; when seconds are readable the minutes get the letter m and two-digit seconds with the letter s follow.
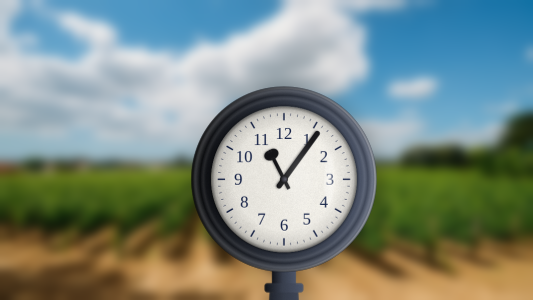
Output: 11h06
